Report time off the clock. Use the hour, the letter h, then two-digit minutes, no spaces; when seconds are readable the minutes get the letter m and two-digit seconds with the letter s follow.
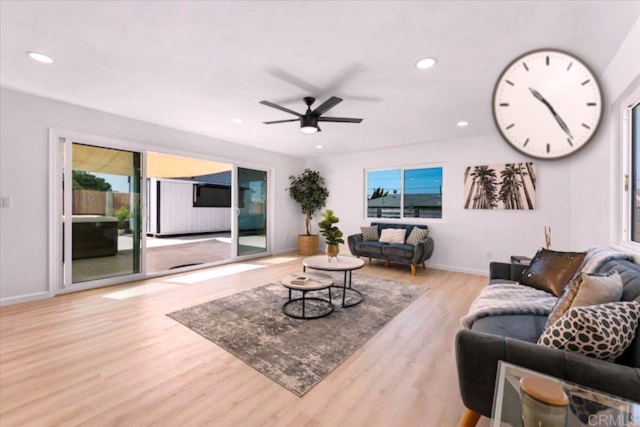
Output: 10h24
